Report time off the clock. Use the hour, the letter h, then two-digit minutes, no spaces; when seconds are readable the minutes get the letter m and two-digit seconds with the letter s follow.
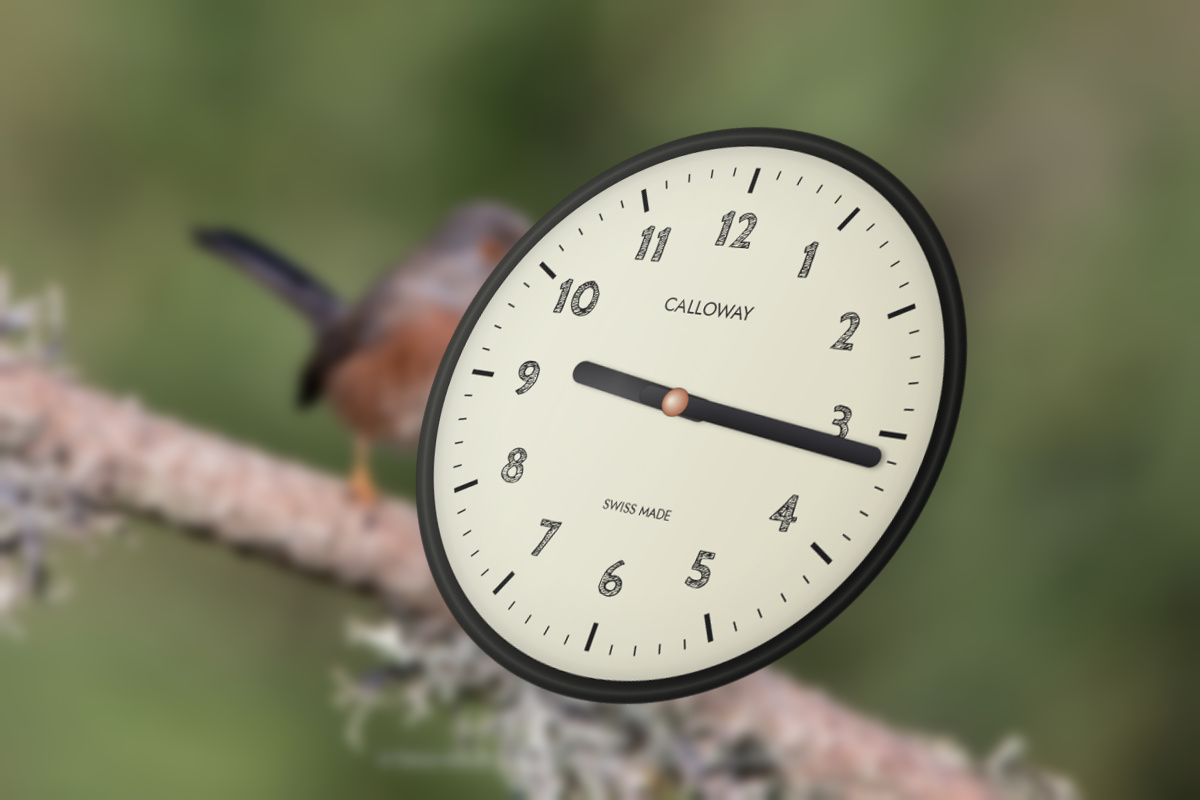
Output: 9h16
